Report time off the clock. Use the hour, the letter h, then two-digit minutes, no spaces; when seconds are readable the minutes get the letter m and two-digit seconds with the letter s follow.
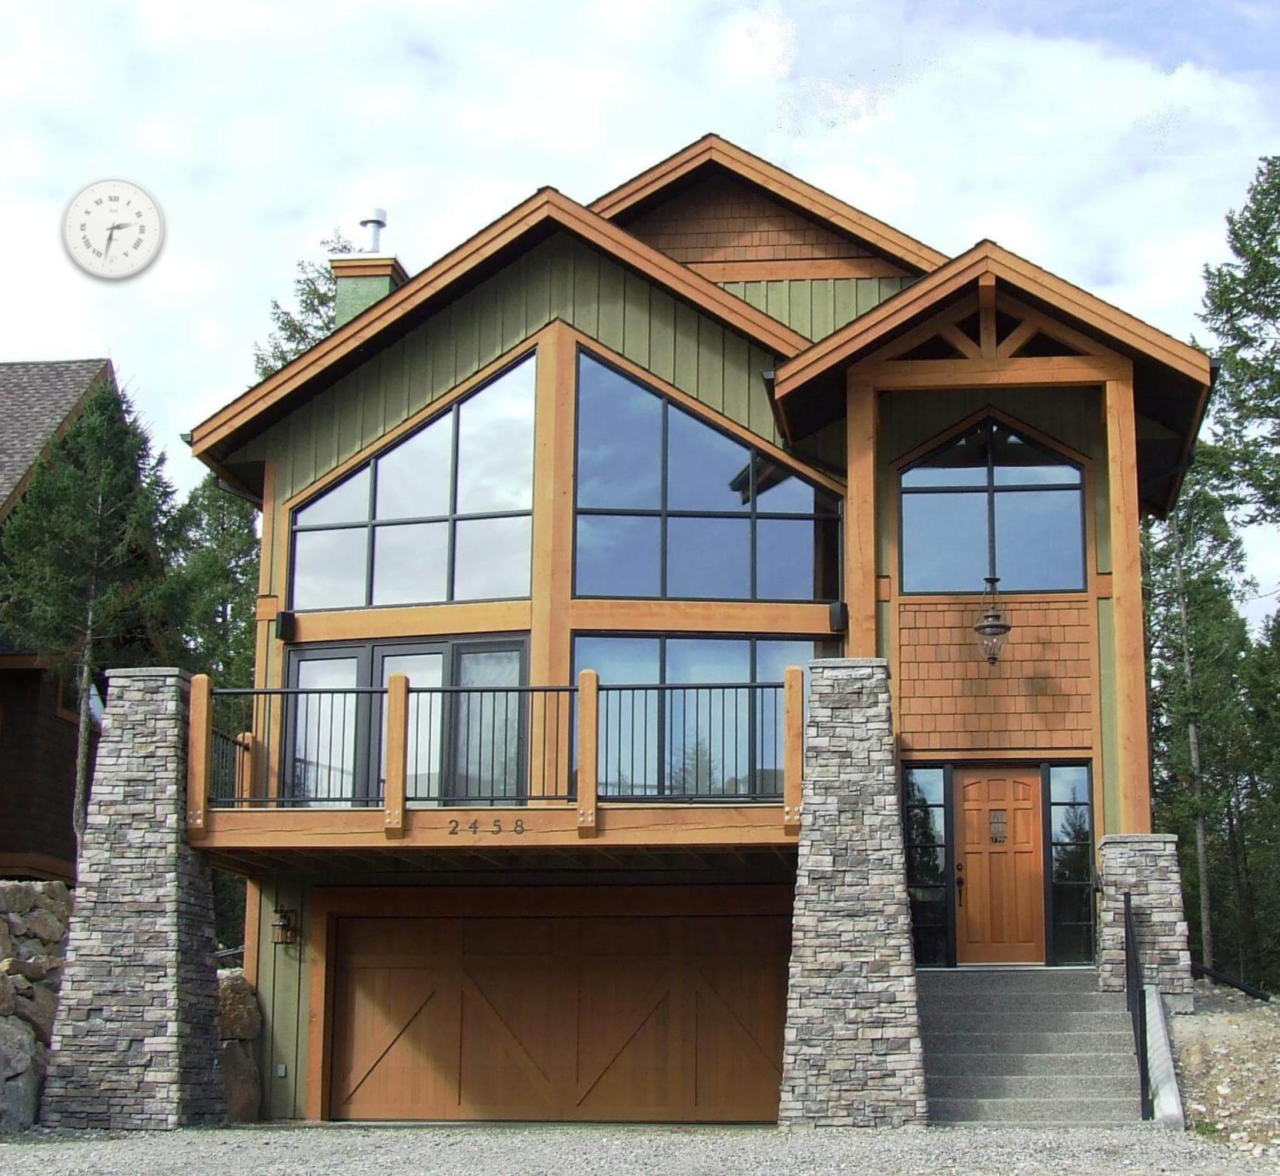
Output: 2h32
